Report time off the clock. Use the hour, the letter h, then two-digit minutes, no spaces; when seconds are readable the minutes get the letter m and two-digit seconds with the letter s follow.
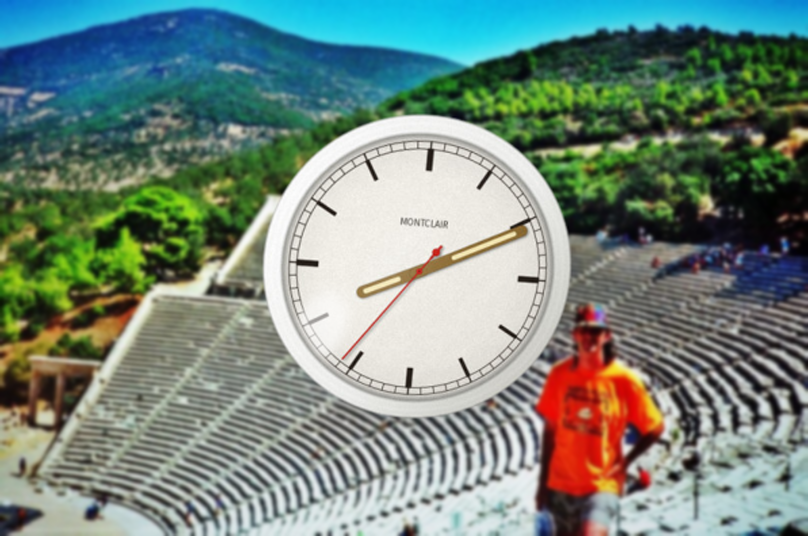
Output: 8h10m36s
